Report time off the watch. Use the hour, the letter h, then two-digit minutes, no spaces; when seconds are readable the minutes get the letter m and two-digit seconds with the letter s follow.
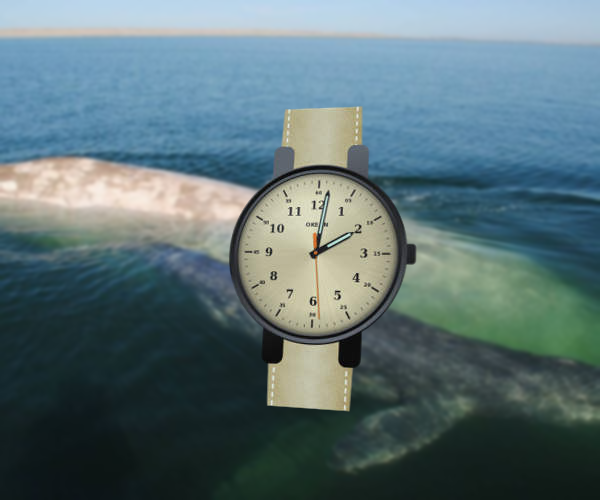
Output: 2h01m29s
